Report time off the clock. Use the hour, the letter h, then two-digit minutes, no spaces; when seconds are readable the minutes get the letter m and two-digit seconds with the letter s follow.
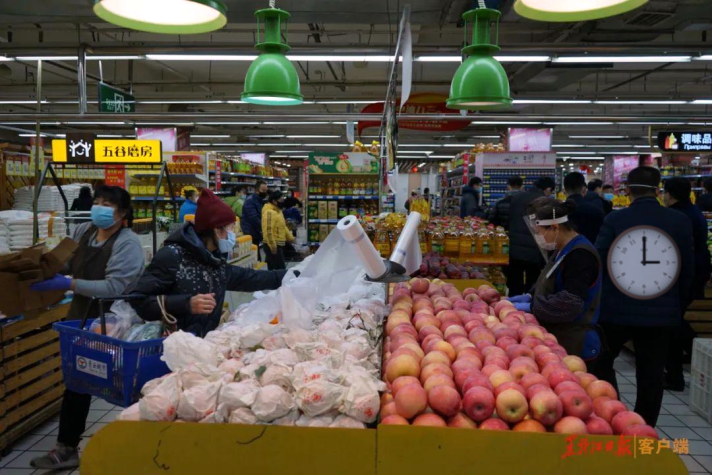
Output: 3h00
